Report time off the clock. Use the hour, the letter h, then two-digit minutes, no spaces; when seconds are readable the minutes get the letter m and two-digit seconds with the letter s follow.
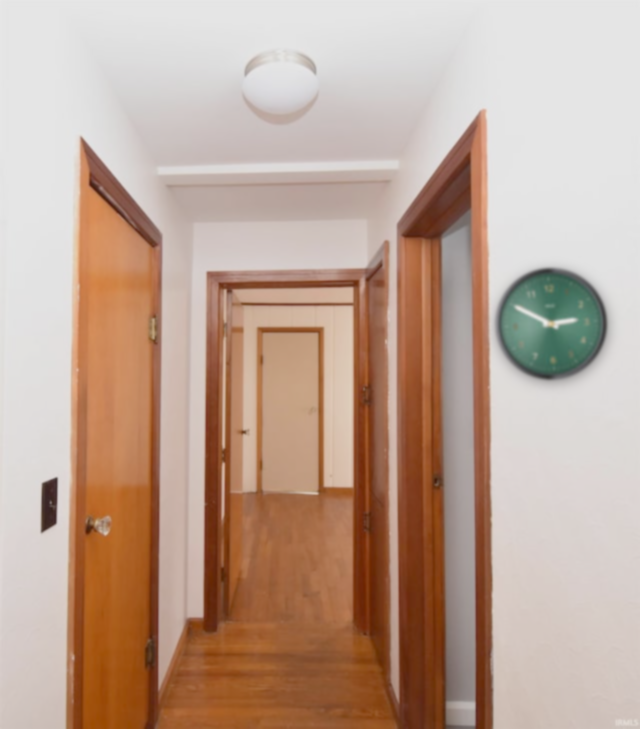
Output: 2h50
